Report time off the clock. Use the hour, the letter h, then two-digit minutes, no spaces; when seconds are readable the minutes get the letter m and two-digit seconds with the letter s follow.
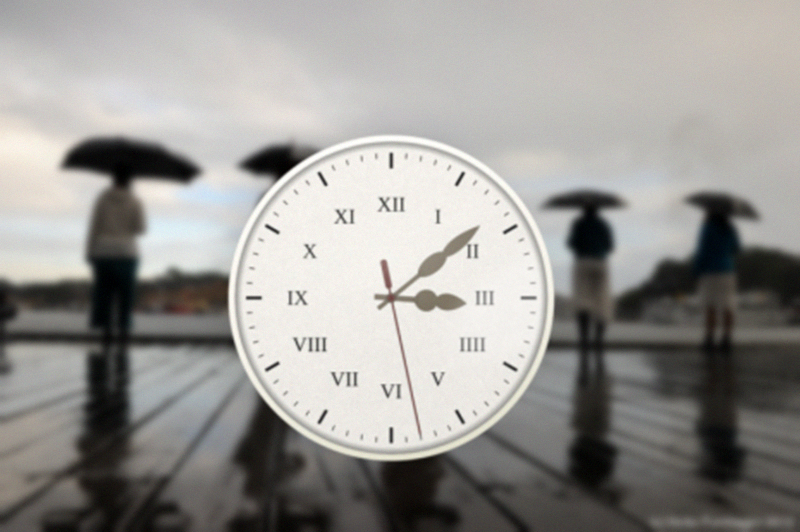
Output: 3h08m28s
